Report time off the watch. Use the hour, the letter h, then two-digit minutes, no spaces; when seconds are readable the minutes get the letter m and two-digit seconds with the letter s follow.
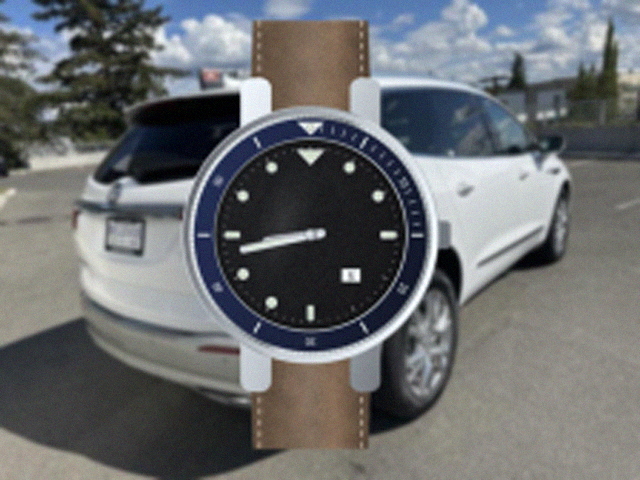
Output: 8h43
